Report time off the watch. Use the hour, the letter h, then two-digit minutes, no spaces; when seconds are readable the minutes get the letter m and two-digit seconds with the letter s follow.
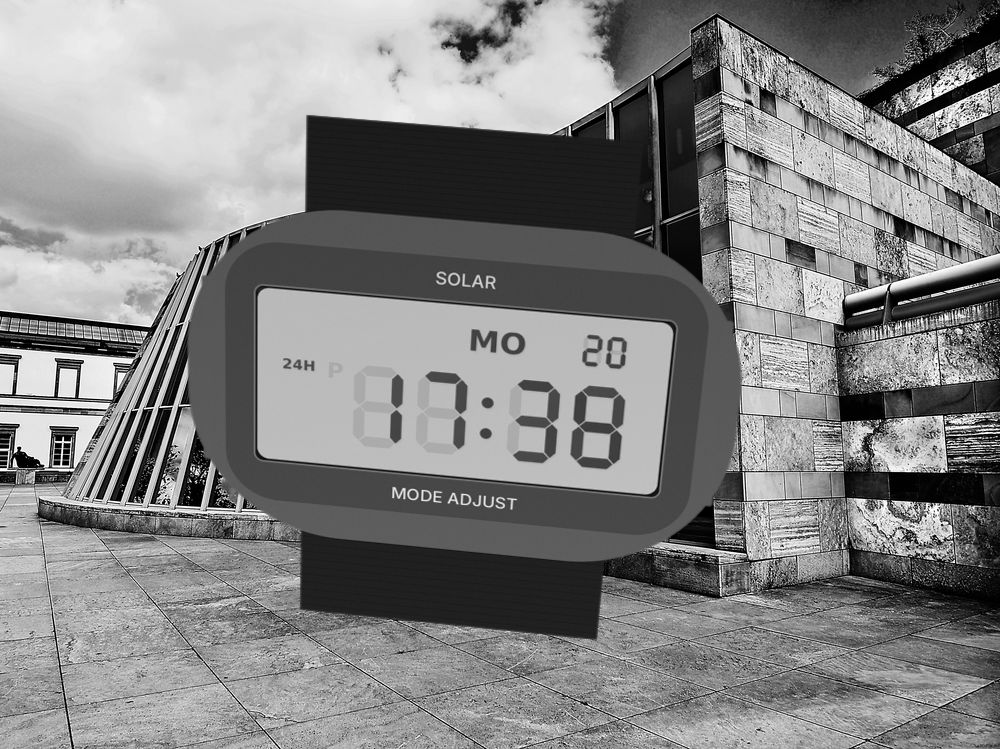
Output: 17h38
